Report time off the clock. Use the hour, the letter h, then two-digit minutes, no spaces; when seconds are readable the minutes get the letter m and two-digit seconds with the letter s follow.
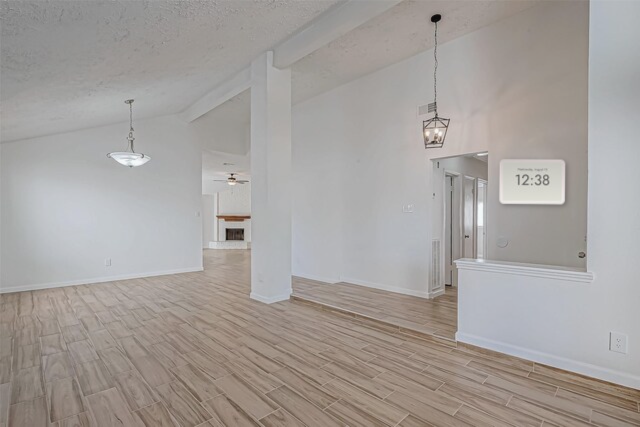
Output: 12h38
